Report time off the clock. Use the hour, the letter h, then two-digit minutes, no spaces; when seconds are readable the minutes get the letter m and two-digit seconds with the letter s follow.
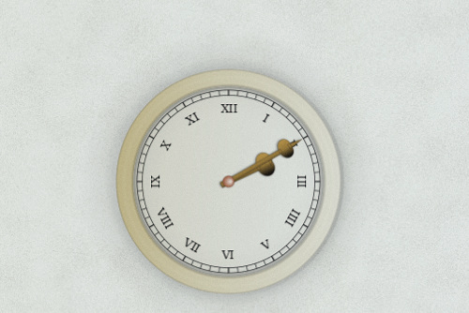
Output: 2h10
